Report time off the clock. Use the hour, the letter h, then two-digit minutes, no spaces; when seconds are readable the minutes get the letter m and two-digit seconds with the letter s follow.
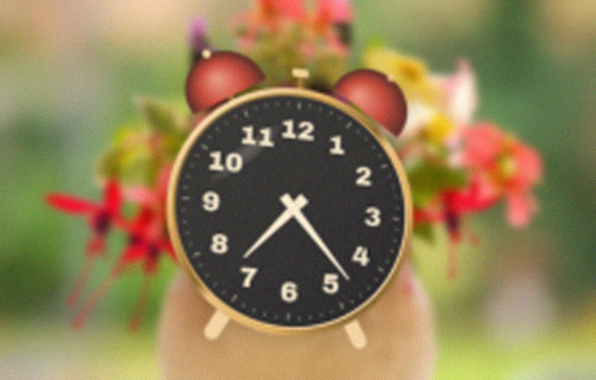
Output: 7h23
